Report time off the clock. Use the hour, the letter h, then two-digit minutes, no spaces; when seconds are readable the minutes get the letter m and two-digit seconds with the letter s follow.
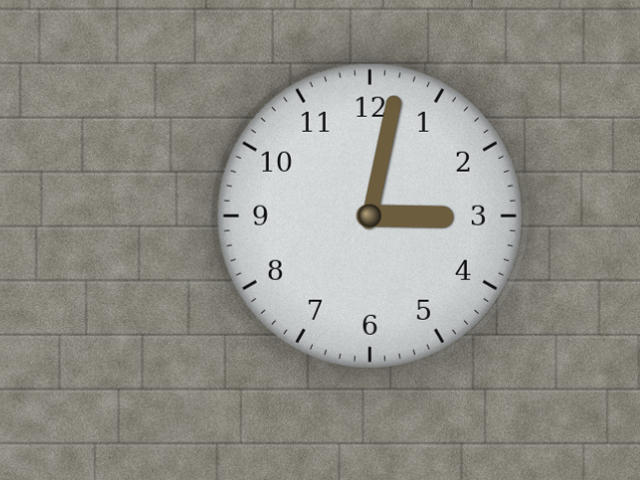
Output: 3h02
